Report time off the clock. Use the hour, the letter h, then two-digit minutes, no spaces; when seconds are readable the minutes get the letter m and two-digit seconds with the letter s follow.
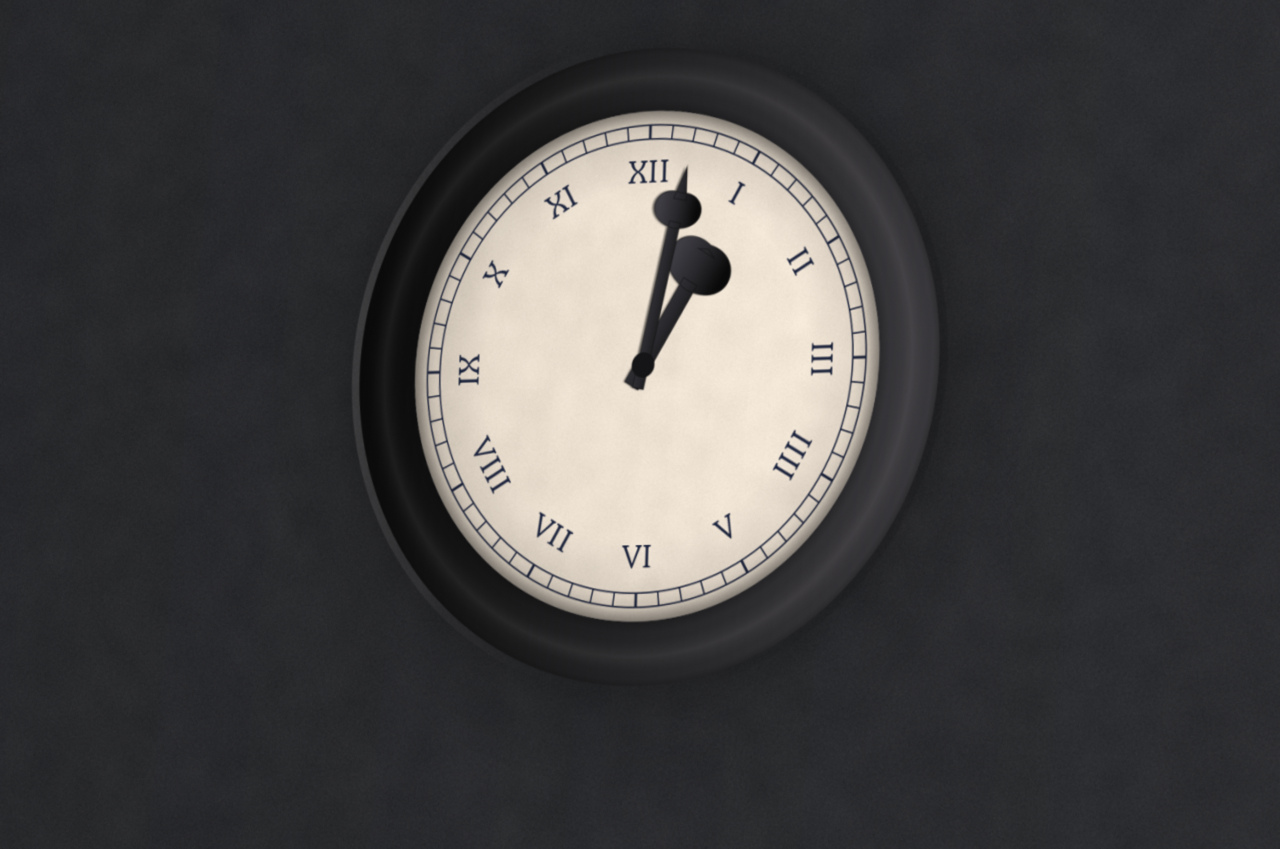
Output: 1h02
